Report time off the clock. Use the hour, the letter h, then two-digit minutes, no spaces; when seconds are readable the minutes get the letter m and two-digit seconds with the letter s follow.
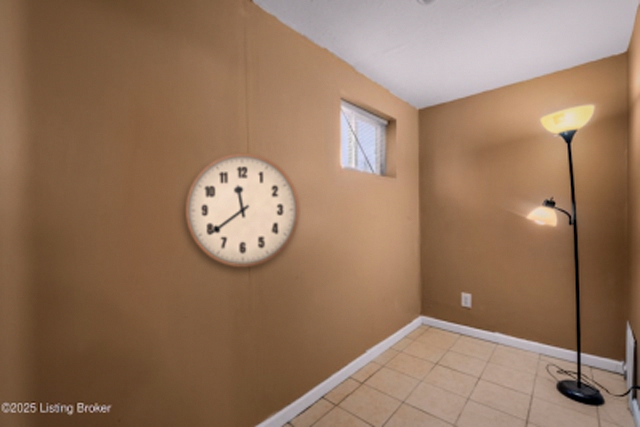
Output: 11h39
